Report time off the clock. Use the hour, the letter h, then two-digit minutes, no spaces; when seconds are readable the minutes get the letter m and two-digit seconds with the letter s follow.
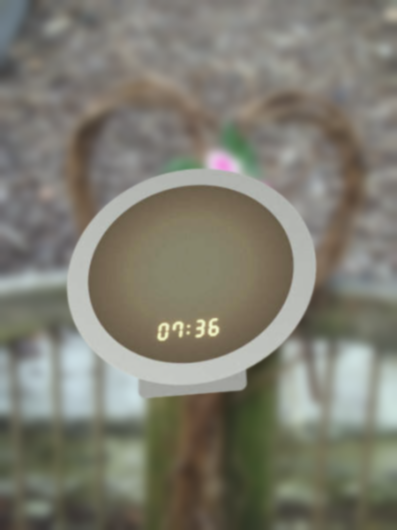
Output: 7h36
